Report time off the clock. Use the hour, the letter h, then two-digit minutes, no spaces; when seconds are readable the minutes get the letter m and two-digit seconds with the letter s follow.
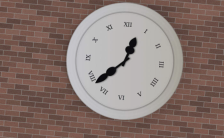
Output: 12h38
